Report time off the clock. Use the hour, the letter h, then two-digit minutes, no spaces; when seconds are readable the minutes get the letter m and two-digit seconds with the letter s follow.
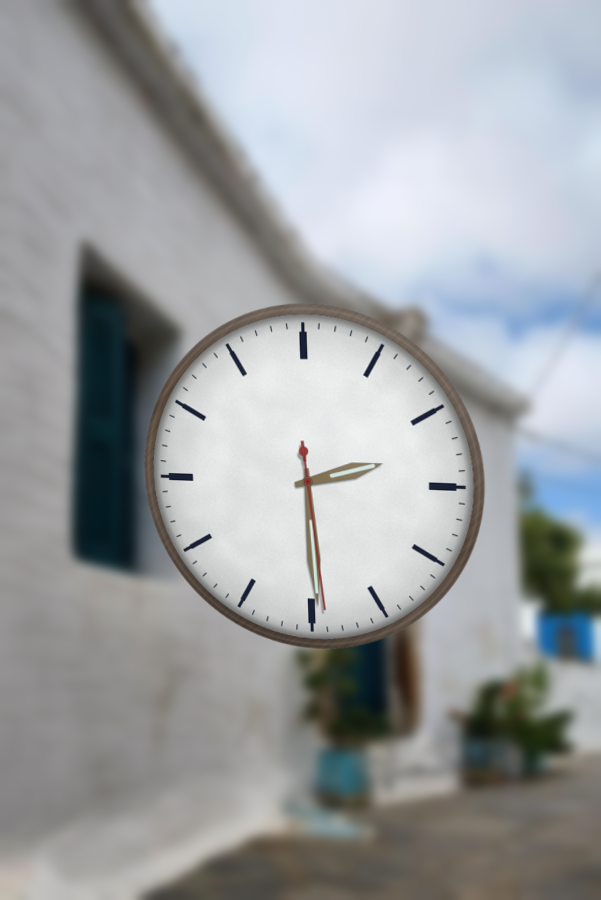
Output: 2h29m29s
